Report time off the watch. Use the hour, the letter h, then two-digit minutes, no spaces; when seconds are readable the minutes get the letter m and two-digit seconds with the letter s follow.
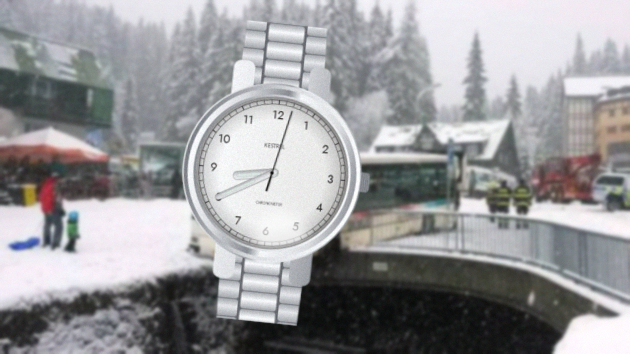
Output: 8h40m02s
